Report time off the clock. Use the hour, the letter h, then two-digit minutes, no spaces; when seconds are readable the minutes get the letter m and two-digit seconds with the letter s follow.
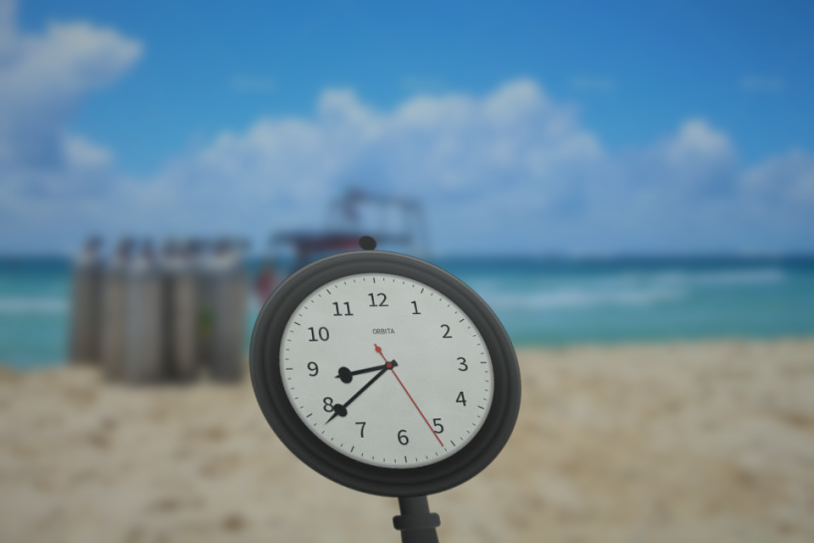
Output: 8h38m26s
